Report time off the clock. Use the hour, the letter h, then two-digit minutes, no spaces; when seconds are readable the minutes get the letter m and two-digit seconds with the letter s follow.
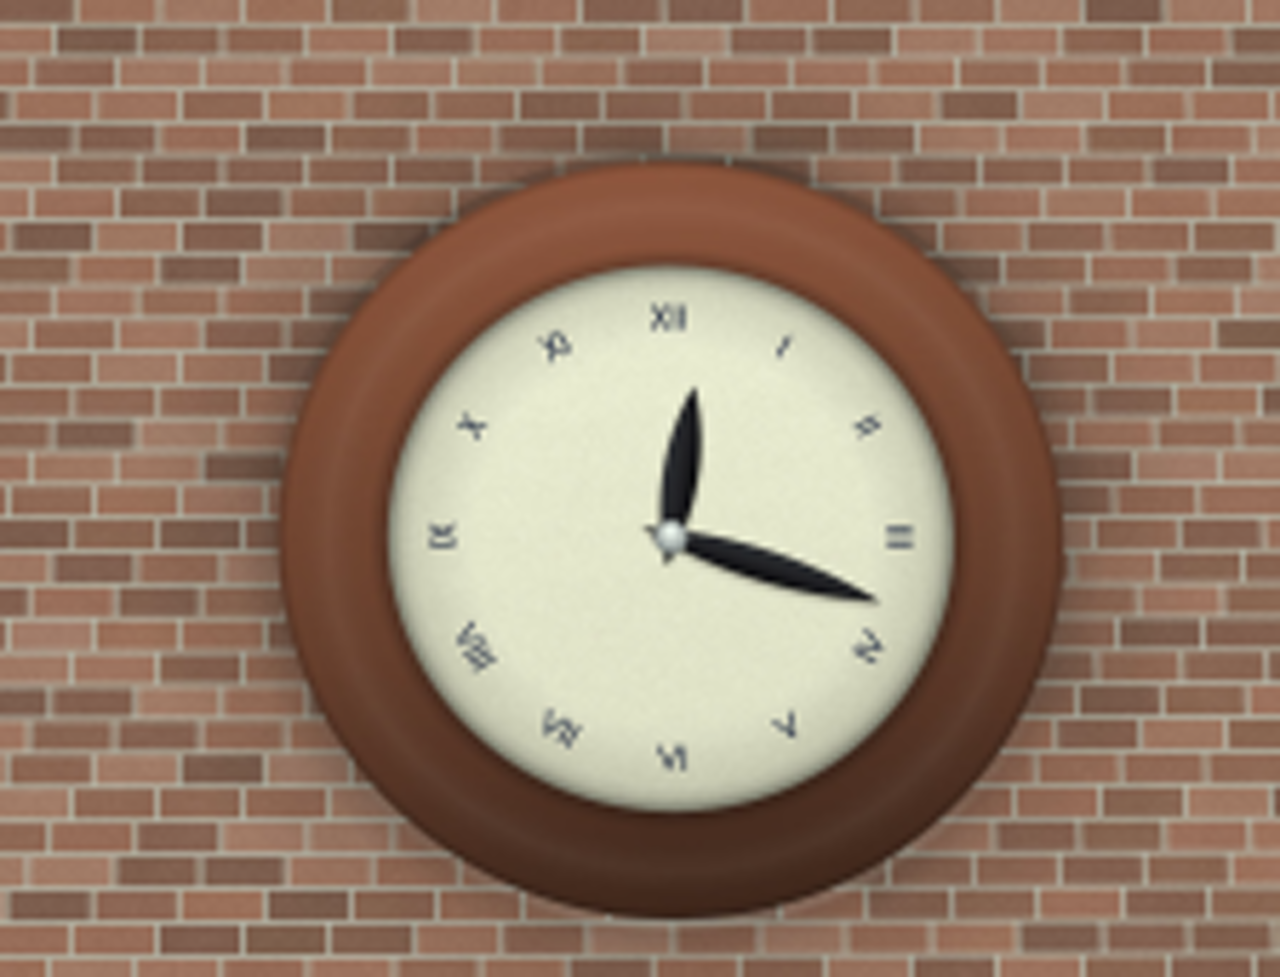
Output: 12h18
